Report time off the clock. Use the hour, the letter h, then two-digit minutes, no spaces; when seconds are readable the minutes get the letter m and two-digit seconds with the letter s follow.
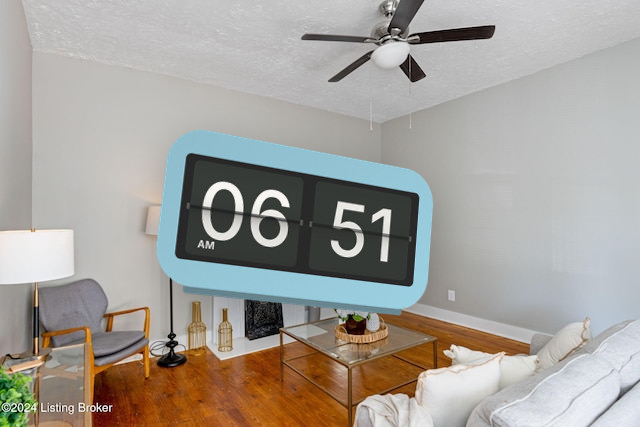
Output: 6h51
